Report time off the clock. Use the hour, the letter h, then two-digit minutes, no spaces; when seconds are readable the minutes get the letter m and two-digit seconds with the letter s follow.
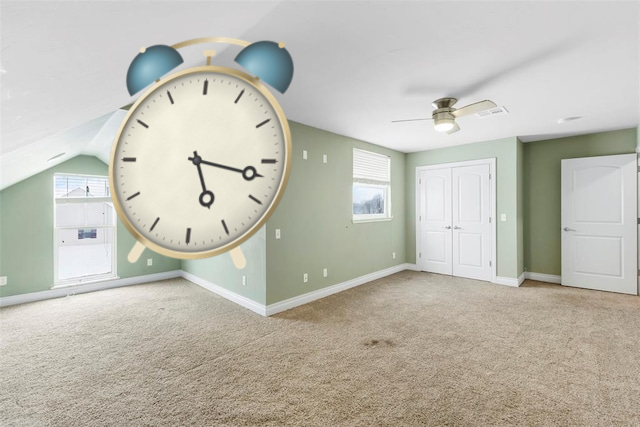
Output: 5h17
